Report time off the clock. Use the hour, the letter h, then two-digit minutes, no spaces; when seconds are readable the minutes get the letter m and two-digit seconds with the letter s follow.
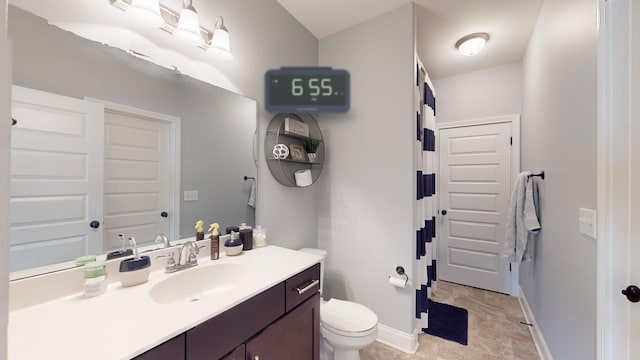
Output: 6h55
